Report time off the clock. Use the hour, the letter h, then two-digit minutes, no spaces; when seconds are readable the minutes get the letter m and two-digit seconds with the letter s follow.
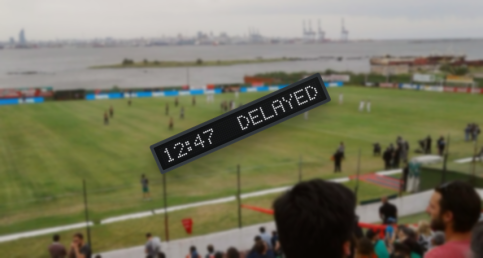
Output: 12h47
